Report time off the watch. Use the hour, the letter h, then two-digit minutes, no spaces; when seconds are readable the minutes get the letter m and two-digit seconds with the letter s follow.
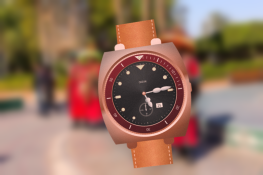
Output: 5h14
